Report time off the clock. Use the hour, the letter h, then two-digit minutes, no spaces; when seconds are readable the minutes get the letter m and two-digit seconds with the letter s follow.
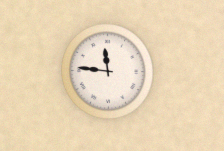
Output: 11h46
